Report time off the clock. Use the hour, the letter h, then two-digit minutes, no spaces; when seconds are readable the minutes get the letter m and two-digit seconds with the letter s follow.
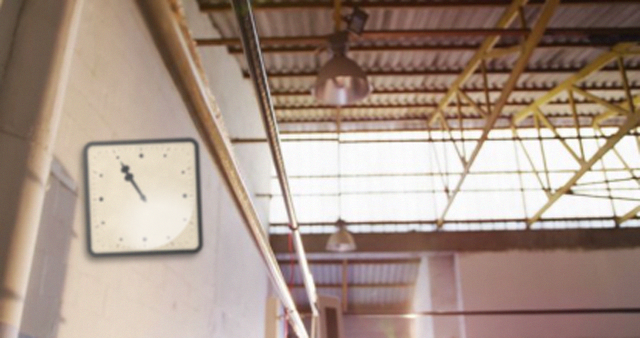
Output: 10h55
